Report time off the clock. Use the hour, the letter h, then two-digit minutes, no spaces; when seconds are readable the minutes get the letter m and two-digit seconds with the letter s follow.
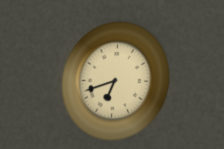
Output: 6h42
